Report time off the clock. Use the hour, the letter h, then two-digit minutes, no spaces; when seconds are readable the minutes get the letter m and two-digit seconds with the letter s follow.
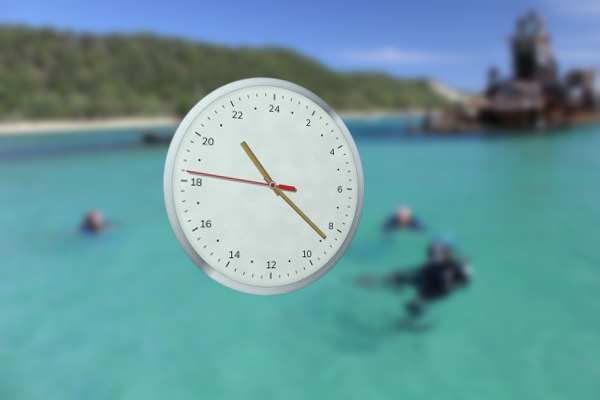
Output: 21h21m46s
